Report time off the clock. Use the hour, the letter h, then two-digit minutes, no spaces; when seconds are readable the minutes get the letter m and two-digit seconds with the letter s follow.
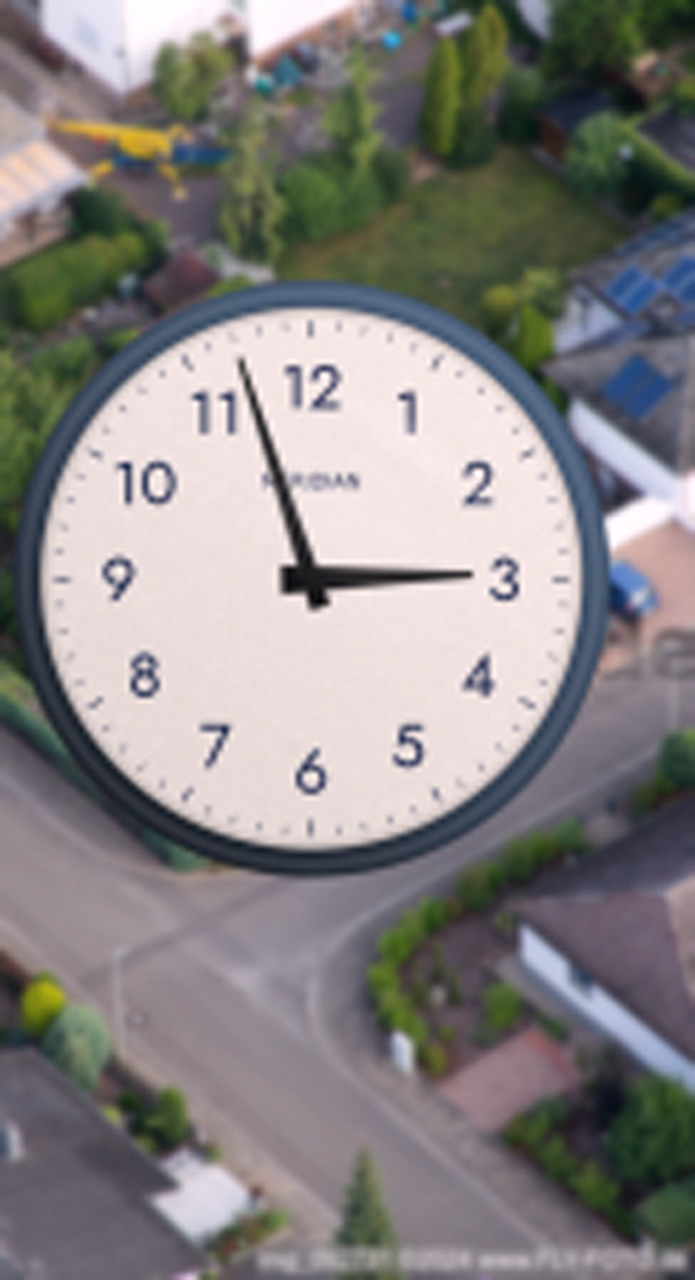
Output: 2h57
